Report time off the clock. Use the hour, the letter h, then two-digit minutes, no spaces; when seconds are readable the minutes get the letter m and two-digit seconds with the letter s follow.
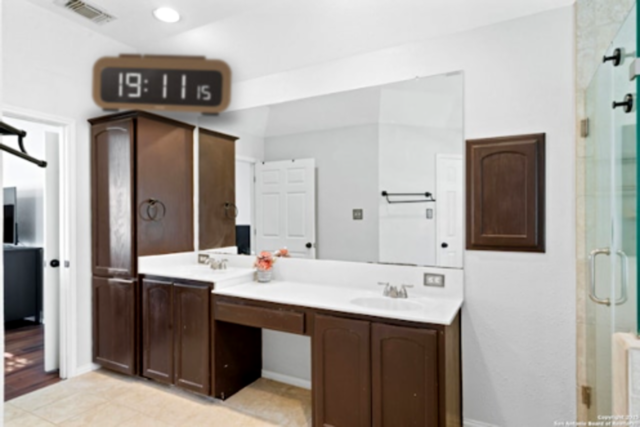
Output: 19h11
